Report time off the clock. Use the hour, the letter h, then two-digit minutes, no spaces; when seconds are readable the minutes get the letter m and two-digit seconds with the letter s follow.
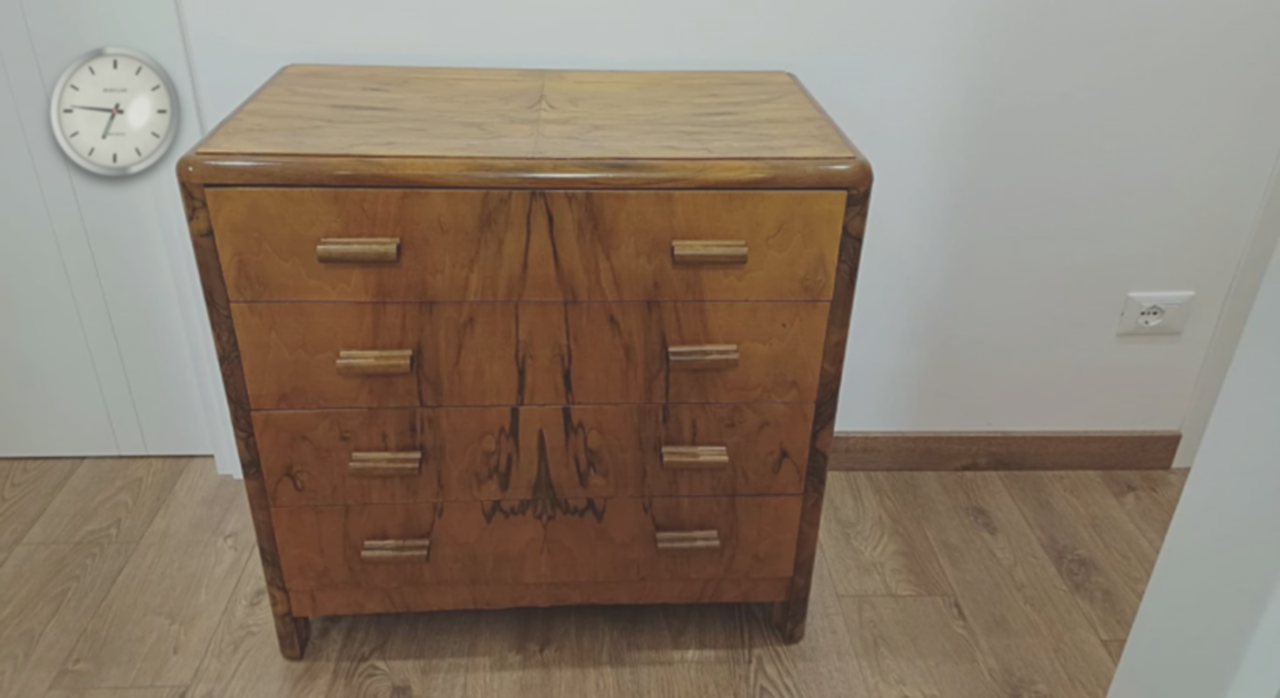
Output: 6h46
